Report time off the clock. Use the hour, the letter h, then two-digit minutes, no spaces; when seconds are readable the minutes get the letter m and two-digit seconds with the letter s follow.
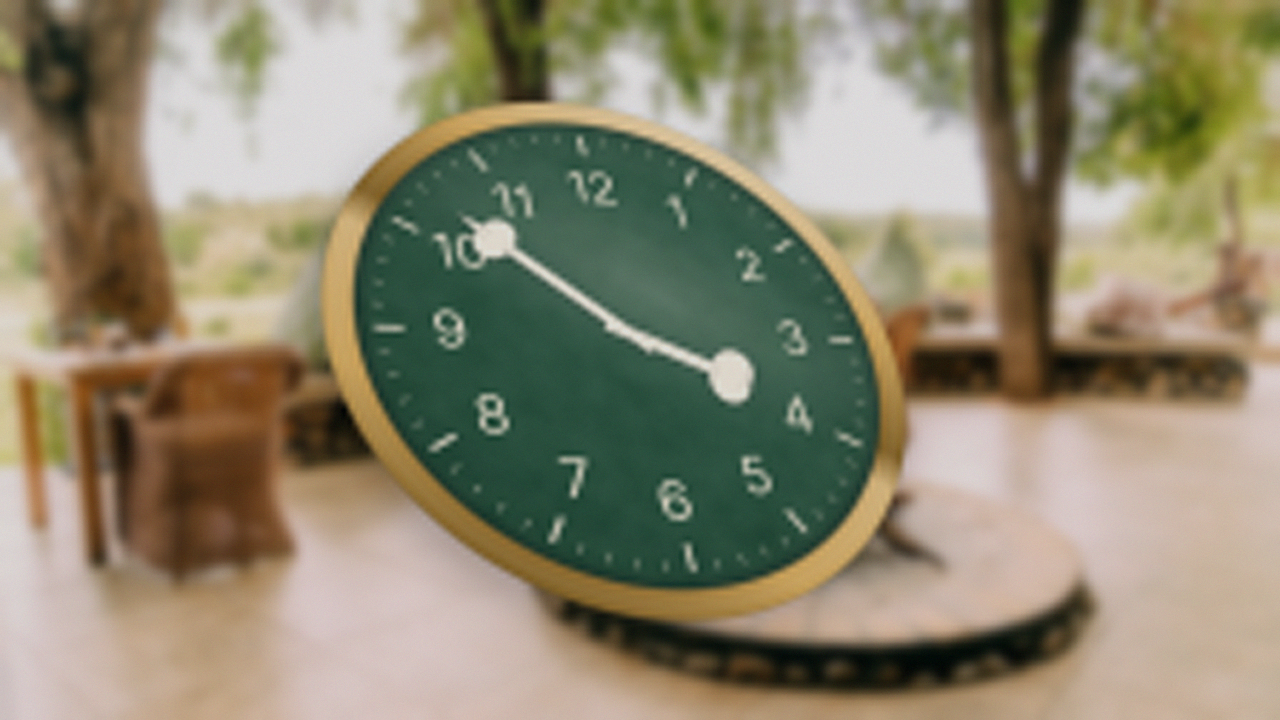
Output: 3h52
